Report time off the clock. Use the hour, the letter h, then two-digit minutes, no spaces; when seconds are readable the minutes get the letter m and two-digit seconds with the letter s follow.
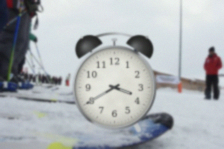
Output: 3h40
